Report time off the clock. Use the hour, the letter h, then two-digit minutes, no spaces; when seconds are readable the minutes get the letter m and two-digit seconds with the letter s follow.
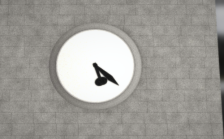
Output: 5h22
